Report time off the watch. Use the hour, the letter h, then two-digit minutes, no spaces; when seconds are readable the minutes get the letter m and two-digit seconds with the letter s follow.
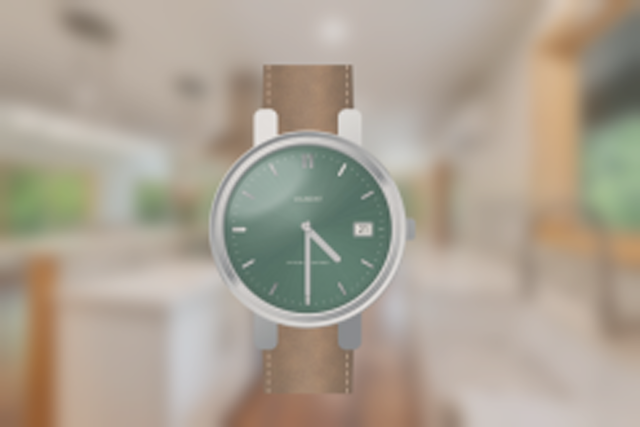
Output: 4h30
